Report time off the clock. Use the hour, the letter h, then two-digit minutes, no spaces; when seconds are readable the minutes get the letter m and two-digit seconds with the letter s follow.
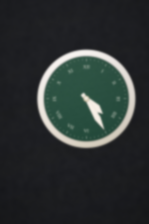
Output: 4h25
